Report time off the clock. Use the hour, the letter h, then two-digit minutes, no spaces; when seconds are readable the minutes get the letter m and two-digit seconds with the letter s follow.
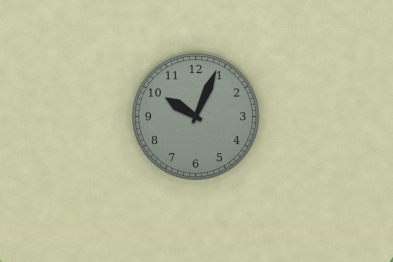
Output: 10h04
